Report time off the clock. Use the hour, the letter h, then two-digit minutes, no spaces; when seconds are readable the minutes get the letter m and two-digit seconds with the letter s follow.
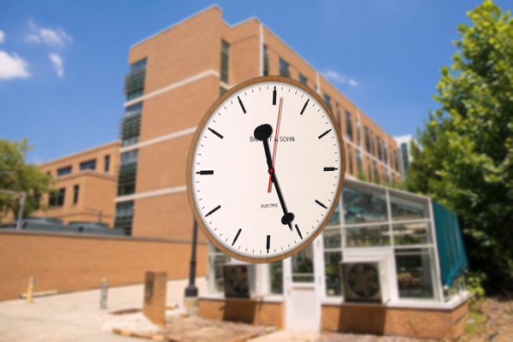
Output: 11h26m01s
